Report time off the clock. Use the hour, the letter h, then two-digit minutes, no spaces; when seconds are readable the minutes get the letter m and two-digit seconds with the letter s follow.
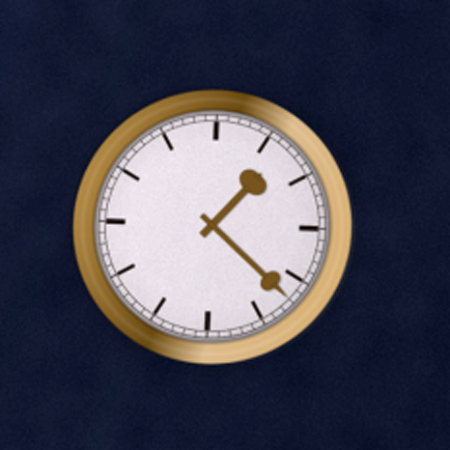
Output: 1h22
